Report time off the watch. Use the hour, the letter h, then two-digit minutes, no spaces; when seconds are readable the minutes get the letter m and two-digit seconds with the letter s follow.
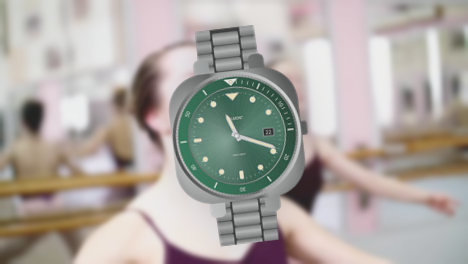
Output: 11h19
